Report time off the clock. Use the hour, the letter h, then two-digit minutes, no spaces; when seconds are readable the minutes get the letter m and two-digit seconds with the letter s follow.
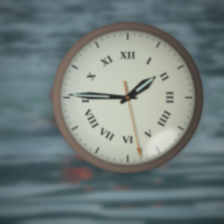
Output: 1h45m28s
